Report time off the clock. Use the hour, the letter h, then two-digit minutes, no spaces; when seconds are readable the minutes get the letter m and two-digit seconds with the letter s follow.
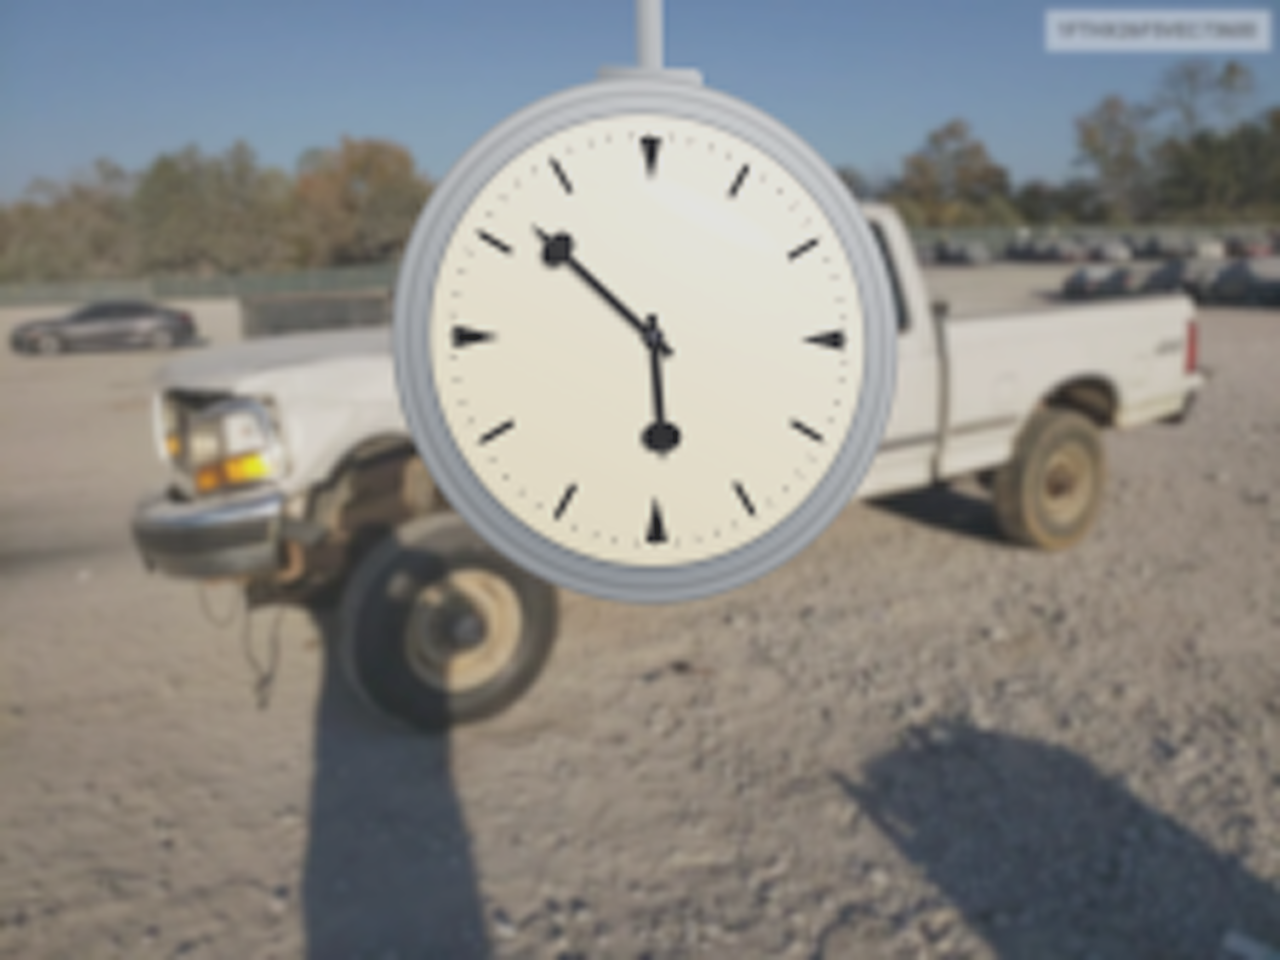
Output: 5h52
